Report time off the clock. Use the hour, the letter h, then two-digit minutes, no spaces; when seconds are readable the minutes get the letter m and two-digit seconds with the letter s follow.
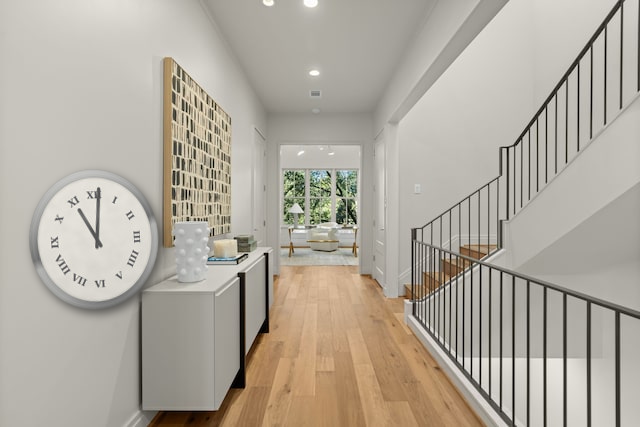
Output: 11h01
